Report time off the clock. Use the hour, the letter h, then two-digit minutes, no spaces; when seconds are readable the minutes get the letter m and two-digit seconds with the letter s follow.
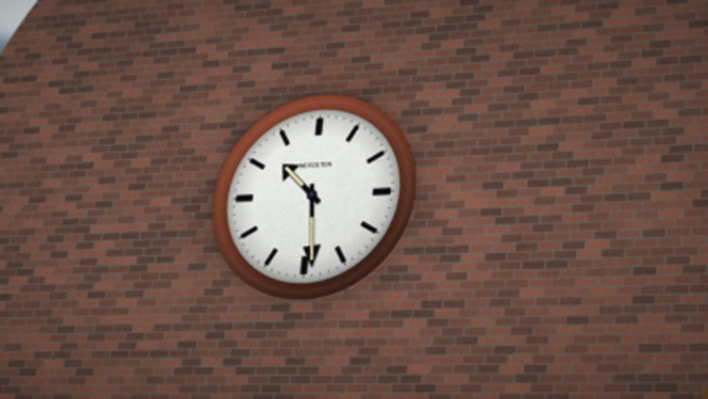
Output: 10h29
